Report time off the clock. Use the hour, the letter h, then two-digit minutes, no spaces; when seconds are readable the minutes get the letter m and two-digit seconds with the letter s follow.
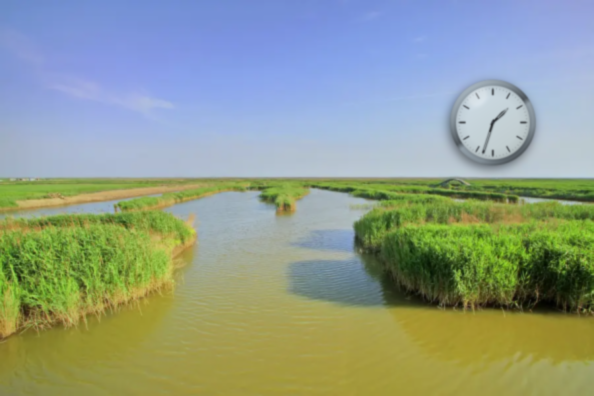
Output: 1h33
